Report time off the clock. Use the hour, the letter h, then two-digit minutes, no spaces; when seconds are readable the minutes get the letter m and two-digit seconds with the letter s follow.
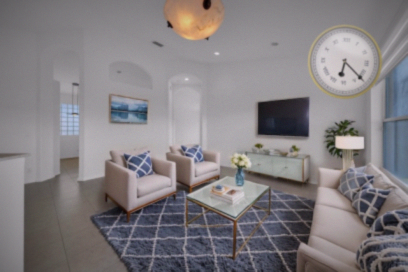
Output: 6h22
